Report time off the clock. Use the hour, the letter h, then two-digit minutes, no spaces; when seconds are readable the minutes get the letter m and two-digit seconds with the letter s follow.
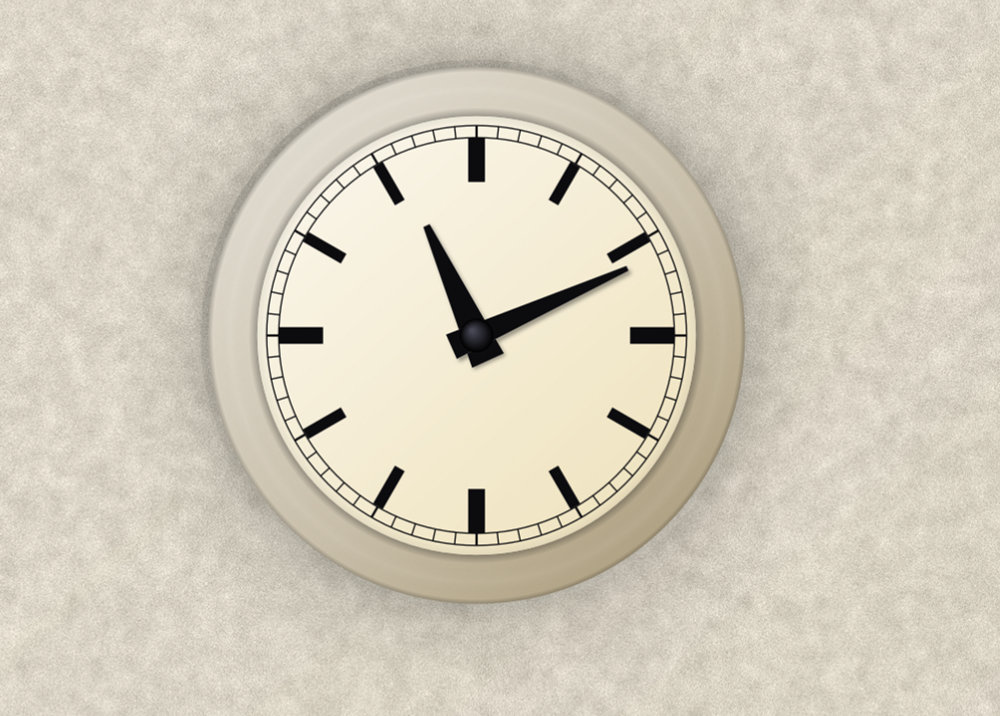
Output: 11h11
